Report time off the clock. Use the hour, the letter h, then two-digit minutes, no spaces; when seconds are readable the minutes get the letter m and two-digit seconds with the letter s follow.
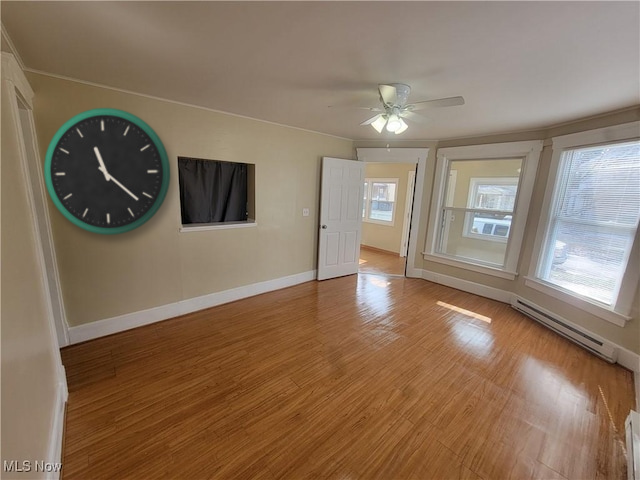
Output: 11h22
